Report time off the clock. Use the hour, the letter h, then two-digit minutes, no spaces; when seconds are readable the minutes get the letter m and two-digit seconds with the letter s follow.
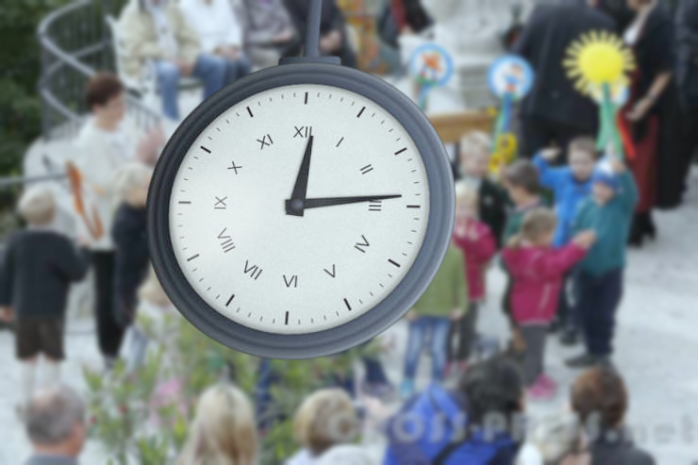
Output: 12h14
